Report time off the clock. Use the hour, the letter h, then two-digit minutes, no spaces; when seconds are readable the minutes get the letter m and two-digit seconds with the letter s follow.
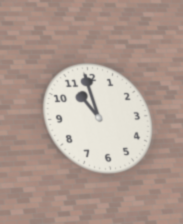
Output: 10h59
